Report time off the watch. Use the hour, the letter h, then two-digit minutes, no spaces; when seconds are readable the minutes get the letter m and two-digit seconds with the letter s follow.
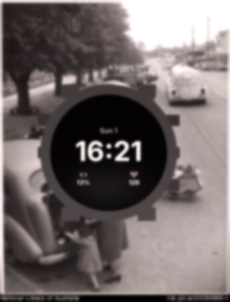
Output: 16h21
